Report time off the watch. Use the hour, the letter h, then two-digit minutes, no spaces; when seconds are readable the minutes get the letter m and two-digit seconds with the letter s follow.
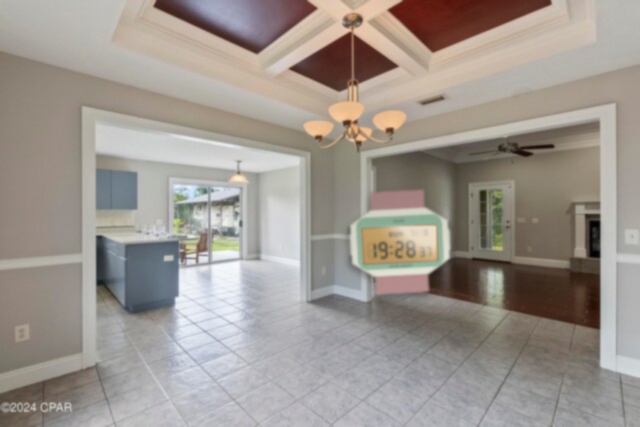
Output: 19h28
